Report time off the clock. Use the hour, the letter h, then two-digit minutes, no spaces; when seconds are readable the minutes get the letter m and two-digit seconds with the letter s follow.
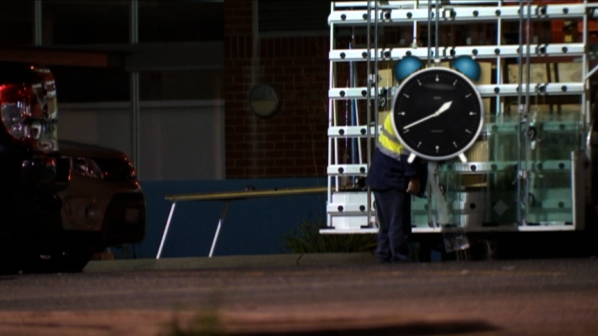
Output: 1h41
